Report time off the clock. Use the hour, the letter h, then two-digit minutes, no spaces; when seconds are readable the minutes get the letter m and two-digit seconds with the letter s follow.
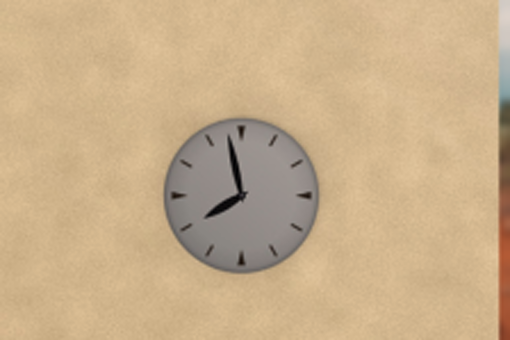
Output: 7h58
